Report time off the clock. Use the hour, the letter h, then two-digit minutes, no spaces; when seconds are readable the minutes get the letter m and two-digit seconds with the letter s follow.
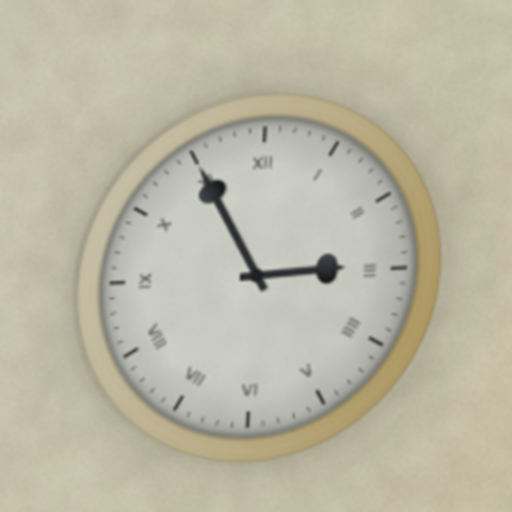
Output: 2h55
